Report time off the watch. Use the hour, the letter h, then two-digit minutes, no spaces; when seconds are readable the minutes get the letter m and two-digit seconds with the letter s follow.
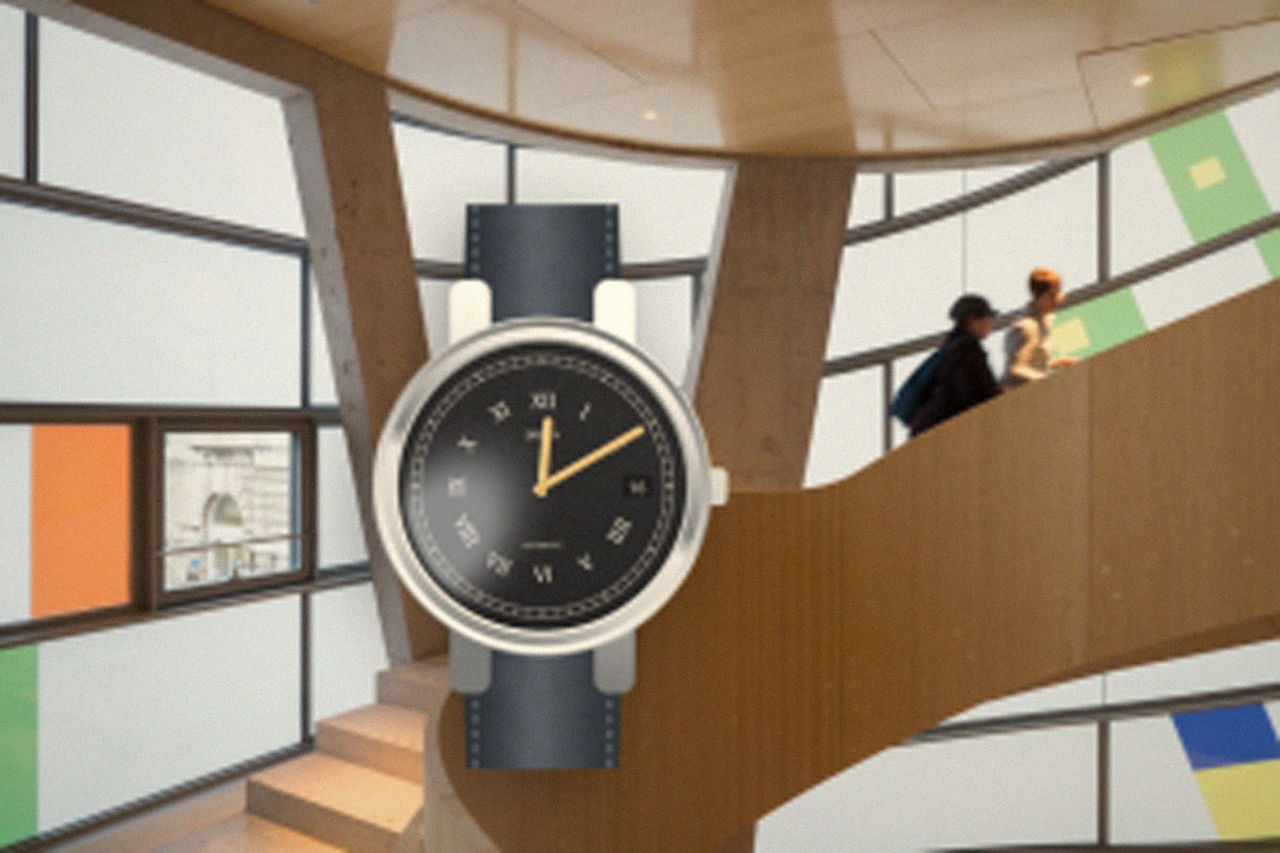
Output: 12h10
